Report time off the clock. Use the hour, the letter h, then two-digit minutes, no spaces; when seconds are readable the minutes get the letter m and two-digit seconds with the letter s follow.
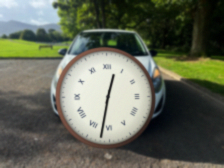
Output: 12h32
